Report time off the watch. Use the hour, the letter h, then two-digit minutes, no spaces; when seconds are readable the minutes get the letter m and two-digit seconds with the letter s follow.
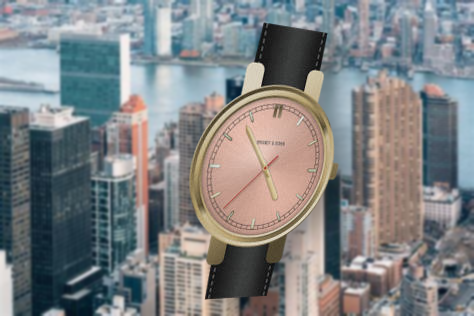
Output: 4h53m37s
